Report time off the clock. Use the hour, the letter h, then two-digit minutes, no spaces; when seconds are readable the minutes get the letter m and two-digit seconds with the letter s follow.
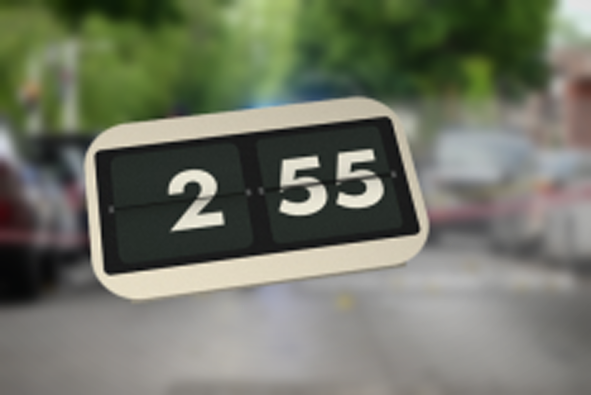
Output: 2h55
